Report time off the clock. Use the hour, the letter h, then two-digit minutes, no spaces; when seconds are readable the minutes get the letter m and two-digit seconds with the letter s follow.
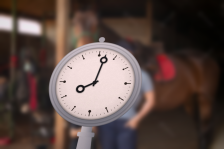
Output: 8h02
